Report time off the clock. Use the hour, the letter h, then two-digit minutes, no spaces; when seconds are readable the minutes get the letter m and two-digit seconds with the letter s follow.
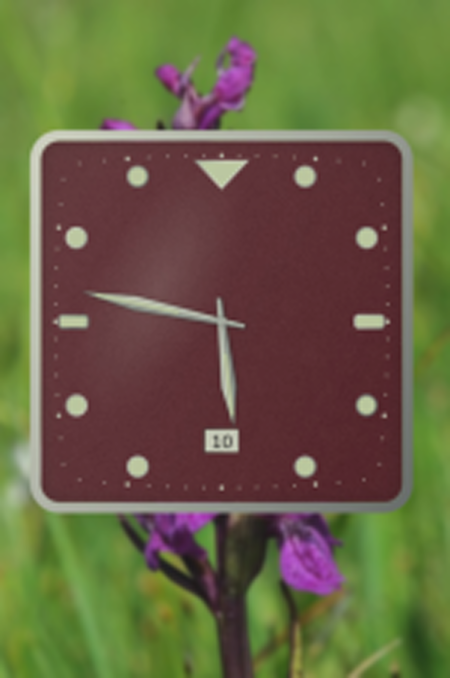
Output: 5h47
